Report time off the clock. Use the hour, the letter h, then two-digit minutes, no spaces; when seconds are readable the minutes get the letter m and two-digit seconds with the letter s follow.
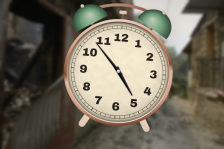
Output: 4h53
